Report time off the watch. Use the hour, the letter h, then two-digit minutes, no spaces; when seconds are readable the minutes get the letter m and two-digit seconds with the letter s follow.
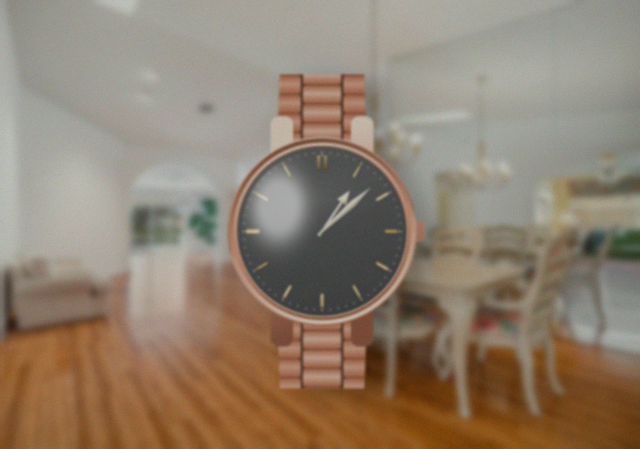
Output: 1h08
